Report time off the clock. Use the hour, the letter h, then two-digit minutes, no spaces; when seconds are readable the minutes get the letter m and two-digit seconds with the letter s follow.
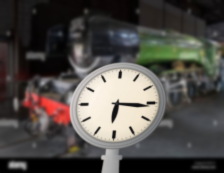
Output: 6h16
